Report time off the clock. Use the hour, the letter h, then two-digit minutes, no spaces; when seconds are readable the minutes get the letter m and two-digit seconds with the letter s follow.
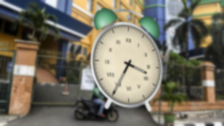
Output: 3h35
